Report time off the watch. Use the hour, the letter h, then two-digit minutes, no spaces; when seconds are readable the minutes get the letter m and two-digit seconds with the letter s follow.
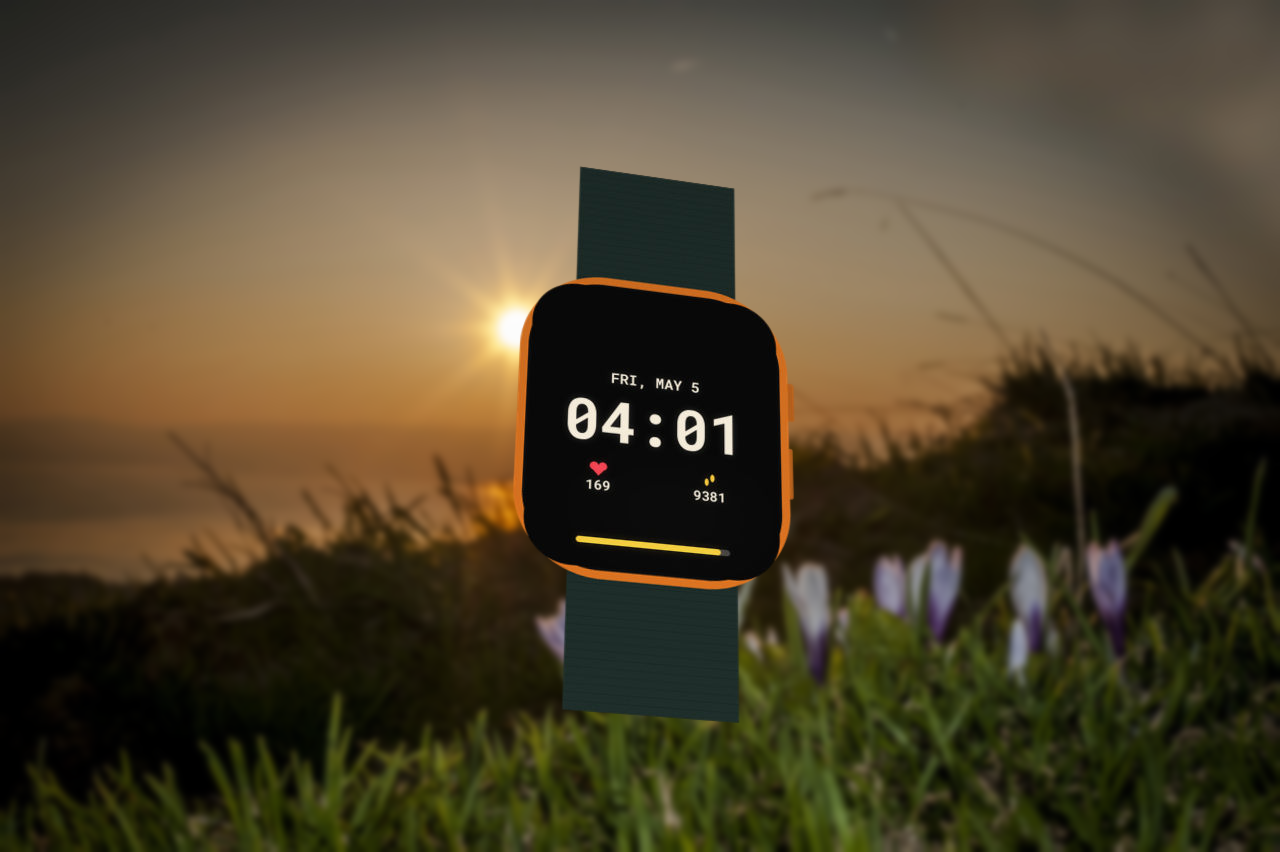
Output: 4h01
